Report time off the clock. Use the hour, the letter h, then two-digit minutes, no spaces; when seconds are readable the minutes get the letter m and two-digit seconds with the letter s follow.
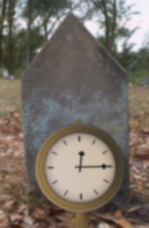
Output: 12h15
